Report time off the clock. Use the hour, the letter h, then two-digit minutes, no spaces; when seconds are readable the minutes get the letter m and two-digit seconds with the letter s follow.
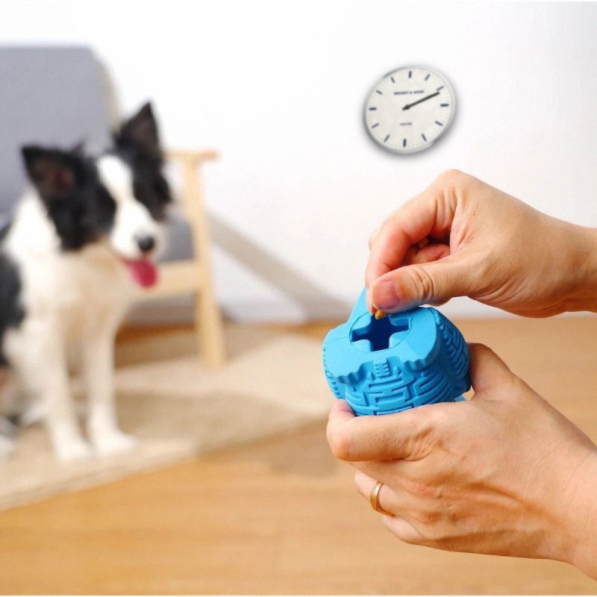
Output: 2h11
